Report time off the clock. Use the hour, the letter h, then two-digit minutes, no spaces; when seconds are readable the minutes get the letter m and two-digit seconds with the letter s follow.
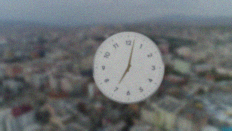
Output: 7h02
